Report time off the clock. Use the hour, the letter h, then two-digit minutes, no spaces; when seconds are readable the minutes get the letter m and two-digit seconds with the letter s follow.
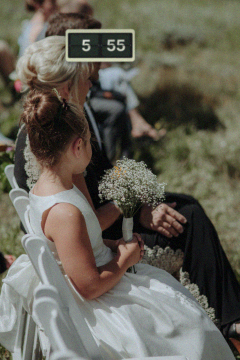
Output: 5h55
